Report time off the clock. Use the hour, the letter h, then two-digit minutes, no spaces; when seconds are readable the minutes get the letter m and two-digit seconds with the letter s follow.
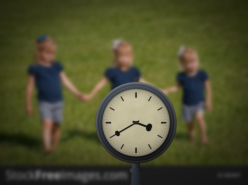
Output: 3h40
